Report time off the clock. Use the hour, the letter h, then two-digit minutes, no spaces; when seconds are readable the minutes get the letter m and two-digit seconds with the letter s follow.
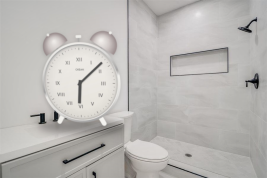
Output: 6h08
